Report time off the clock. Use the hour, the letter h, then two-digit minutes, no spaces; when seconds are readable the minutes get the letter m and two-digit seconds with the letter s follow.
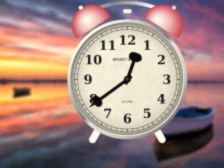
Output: 12h39
